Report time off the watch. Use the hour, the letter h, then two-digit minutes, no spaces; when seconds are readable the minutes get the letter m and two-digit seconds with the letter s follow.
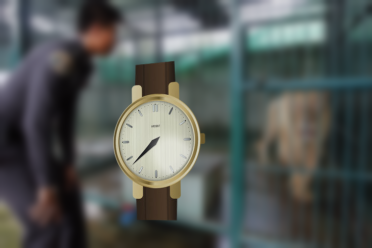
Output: 7h38
